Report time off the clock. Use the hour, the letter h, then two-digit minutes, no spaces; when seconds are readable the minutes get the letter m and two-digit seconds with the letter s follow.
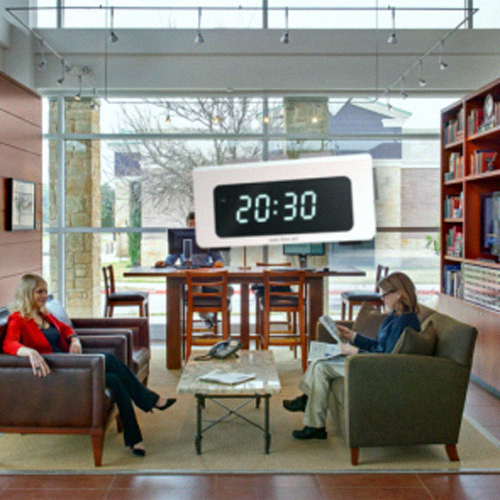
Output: 20h30
